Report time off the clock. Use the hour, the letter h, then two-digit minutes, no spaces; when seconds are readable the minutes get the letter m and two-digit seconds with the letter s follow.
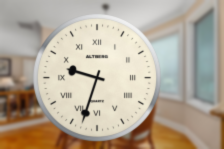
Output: 9h33
